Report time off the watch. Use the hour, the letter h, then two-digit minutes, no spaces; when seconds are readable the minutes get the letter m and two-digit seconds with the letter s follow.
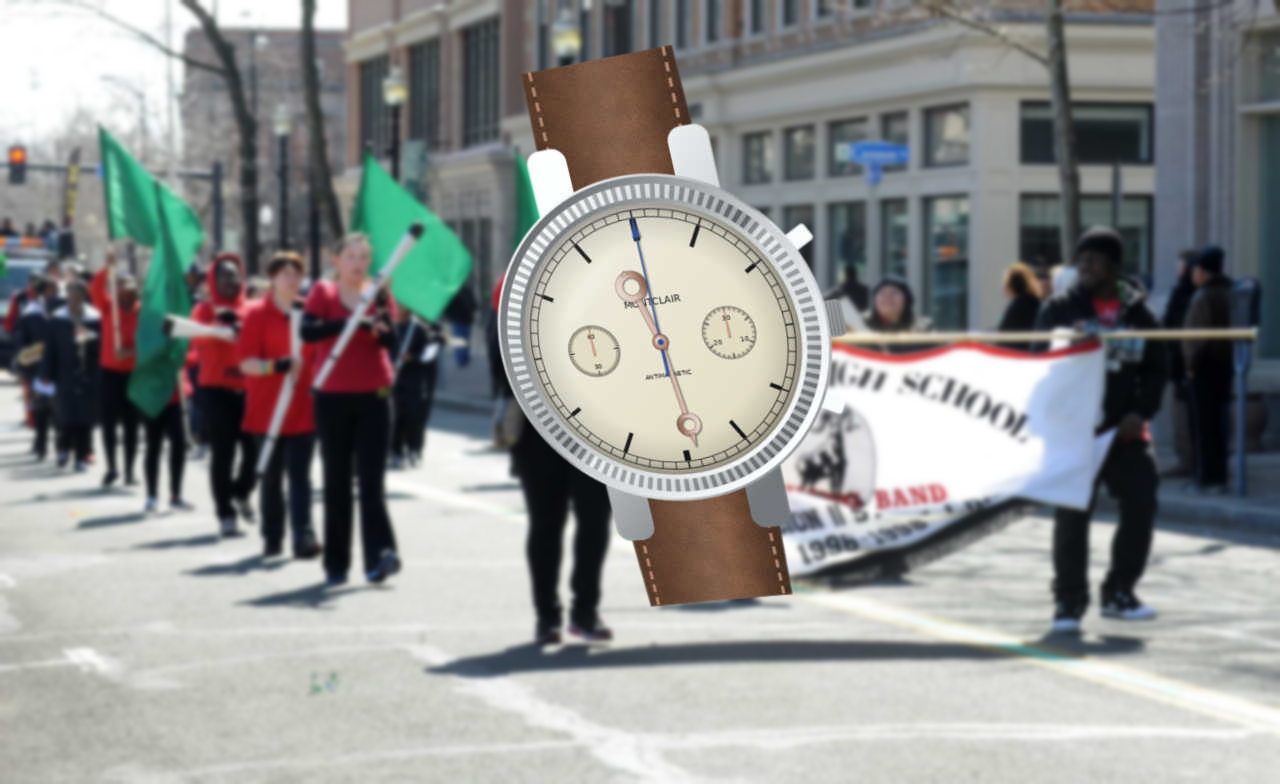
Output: 11h29
